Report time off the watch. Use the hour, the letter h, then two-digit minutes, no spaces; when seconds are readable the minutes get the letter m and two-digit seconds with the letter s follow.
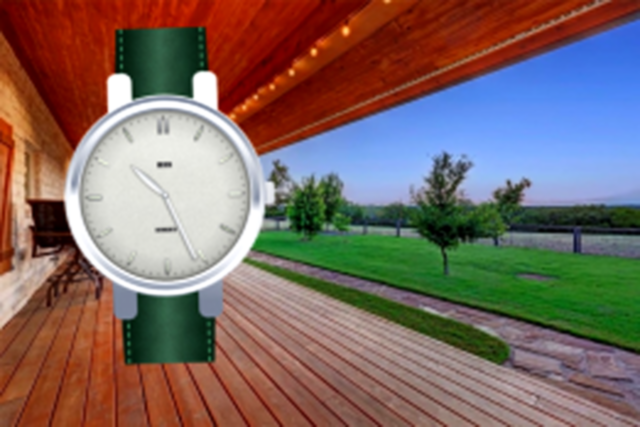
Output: 10h26
